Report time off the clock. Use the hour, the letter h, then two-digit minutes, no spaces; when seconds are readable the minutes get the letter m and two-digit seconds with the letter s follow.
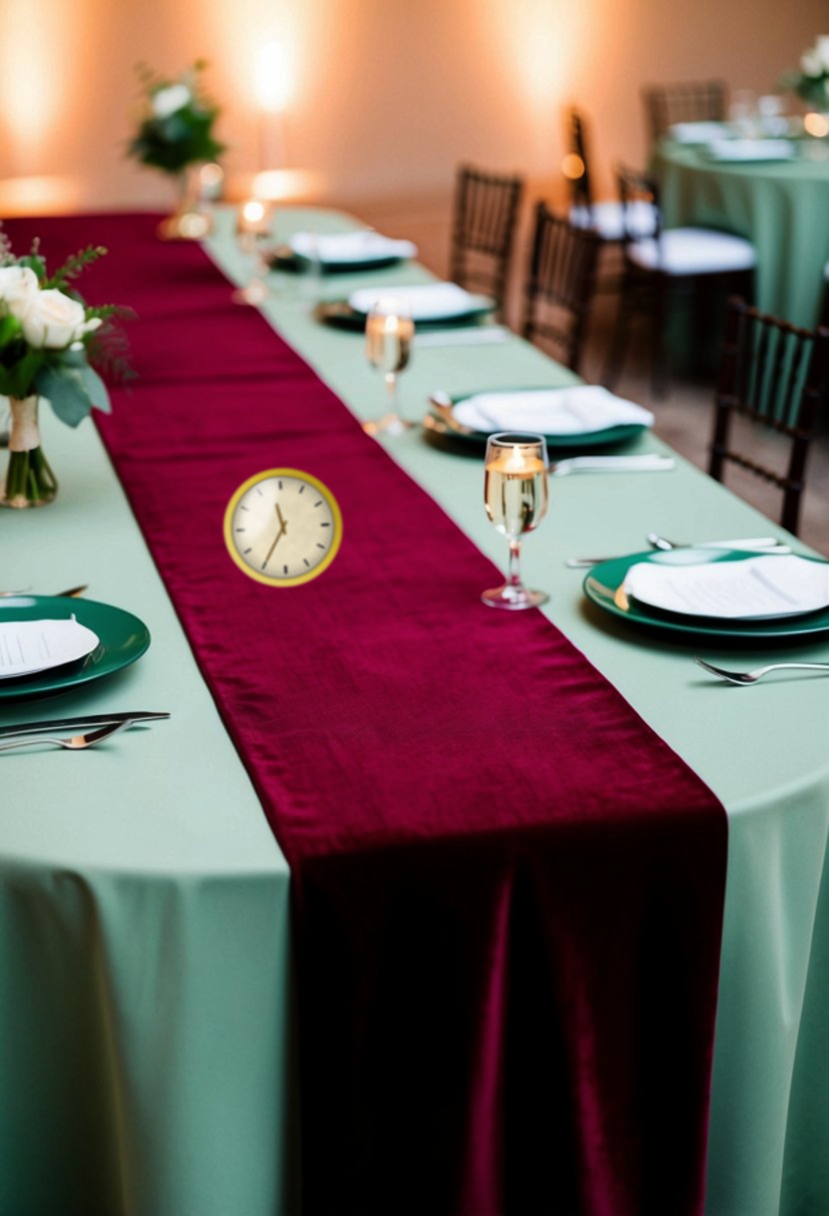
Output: 11h35
